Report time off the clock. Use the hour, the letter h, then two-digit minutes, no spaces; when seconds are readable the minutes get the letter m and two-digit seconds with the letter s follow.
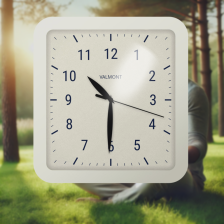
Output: 10h30m18s
